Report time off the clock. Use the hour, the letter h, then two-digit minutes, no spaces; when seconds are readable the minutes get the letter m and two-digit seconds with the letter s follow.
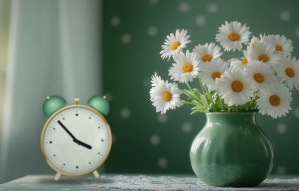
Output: 3h53
